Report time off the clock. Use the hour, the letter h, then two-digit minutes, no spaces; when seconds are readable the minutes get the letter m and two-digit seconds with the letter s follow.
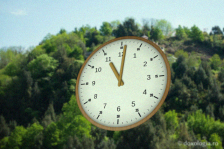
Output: 11h01
